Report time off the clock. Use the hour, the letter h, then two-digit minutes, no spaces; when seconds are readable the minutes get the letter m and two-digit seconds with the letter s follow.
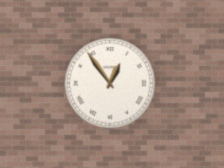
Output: 12h54
